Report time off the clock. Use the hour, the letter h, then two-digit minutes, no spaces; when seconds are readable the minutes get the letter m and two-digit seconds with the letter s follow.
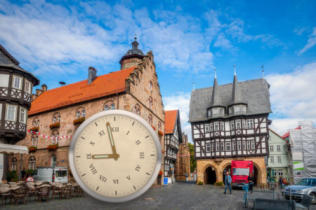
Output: 8h58
